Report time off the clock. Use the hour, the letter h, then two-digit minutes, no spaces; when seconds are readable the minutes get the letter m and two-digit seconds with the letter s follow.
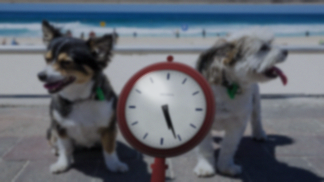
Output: 5h26
